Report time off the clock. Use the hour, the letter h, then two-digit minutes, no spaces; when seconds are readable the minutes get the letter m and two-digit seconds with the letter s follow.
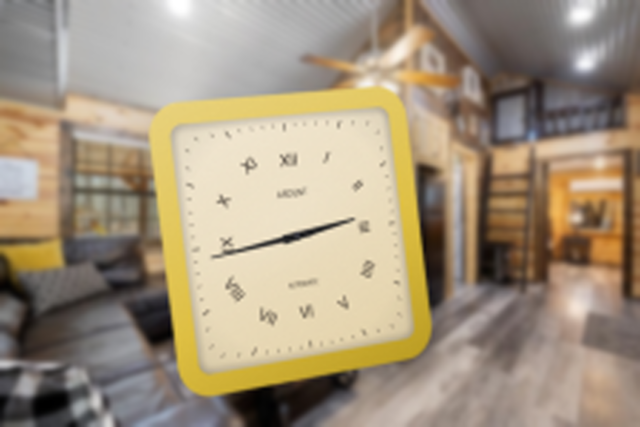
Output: 2h44
